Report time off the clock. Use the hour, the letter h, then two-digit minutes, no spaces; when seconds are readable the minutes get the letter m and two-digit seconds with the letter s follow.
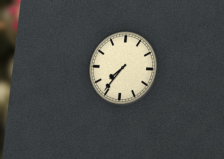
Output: 7h36
